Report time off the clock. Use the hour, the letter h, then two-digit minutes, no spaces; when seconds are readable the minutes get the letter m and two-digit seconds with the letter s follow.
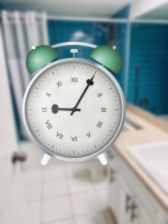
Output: 9h05
